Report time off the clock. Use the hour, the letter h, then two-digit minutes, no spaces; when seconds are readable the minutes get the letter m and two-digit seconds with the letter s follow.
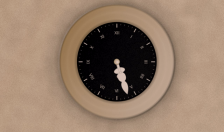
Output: 5h27
